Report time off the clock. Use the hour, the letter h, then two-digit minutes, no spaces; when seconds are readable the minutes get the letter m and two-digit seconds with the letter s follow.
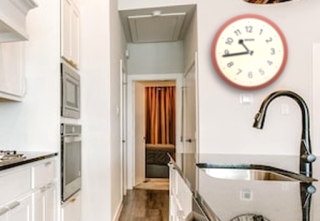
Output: 10h44
